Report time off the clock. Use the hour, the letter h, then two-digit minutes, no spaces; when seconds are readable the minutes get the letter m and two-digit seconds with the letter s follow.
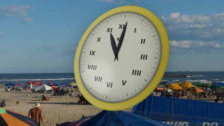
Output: 11h01
